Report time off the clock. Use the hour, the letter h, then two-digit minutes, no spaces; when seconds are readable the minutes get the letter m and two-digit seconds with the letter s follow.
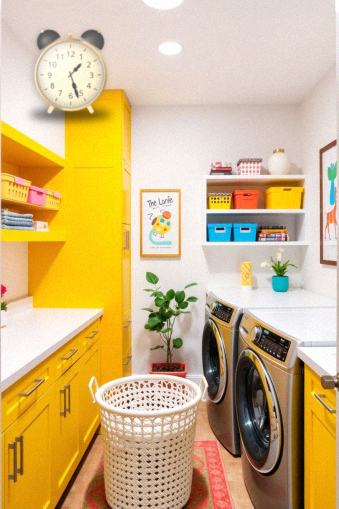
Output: 1h27
